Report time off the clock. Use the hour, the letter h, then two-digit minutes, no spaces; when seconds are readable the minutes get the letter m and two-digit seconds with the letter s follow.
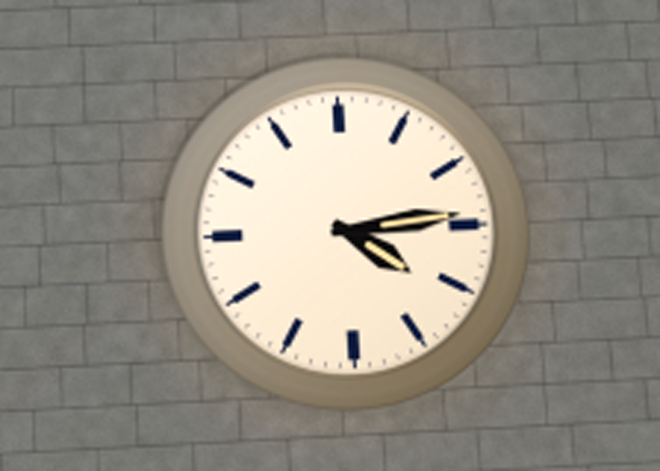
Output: 4h14
